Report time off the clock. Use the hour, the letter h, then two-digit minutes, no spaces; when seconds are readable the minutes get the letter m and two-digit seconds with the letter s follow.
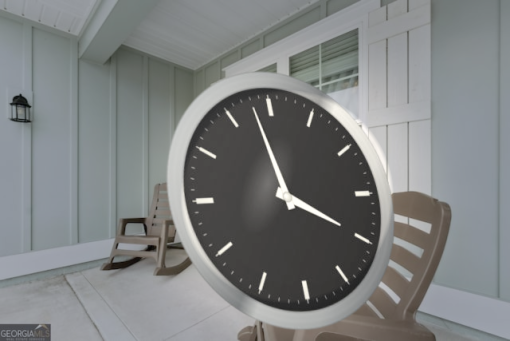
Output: 3h58
